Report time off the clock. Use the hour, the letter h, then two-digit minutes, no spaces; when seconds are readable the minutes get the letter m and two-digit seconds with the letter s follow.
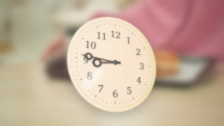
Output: 8h46
